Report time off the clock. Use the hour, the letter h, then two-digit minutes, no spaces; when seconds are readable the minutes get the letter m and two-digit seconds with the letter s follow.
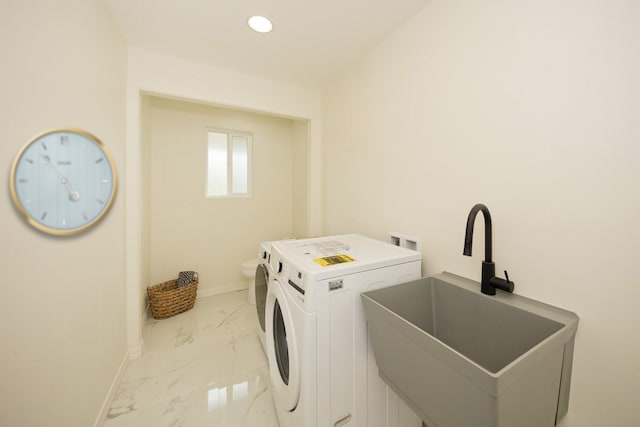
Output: 4h53
